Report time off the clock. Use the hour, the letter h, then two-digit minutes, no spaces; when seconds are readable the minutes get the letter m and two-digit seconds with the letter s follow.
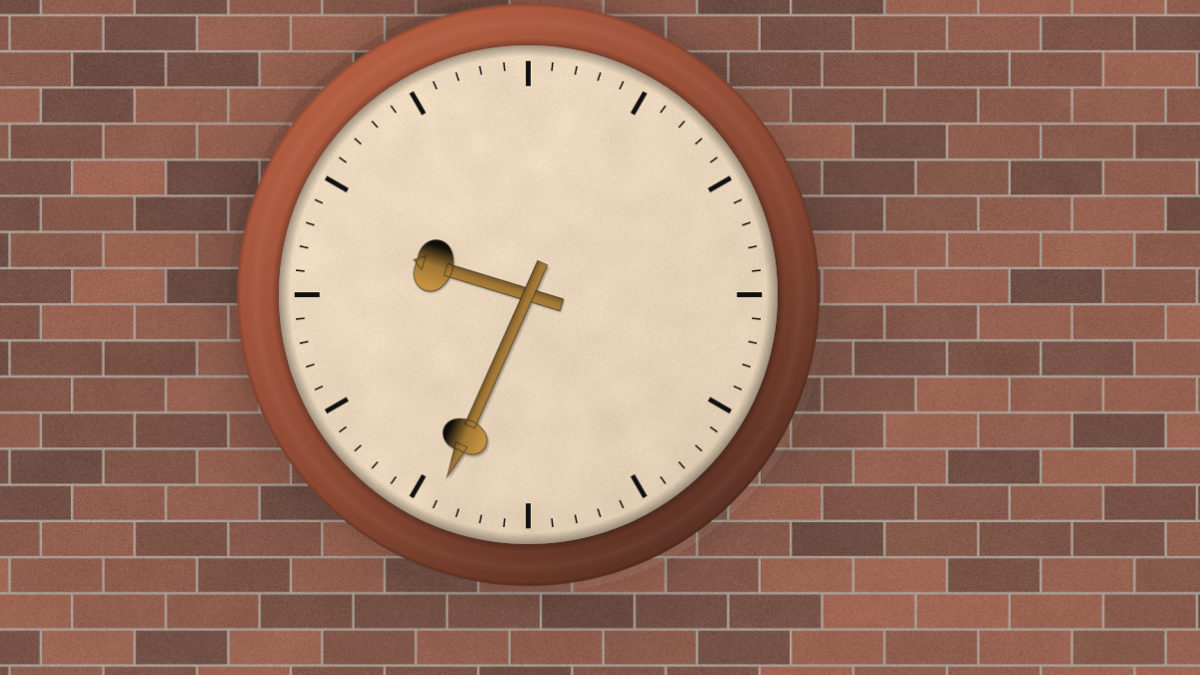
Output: 9h34
